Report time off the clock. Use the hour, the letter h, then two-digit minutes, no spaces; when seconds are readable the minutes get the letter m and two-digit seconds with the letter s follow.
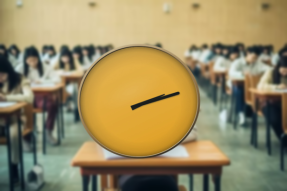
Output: 2h12
